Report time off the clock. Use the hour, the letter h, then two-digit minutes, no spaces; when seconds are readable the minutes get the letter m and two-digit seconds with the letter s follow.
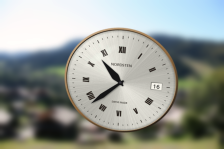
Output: 10h38
